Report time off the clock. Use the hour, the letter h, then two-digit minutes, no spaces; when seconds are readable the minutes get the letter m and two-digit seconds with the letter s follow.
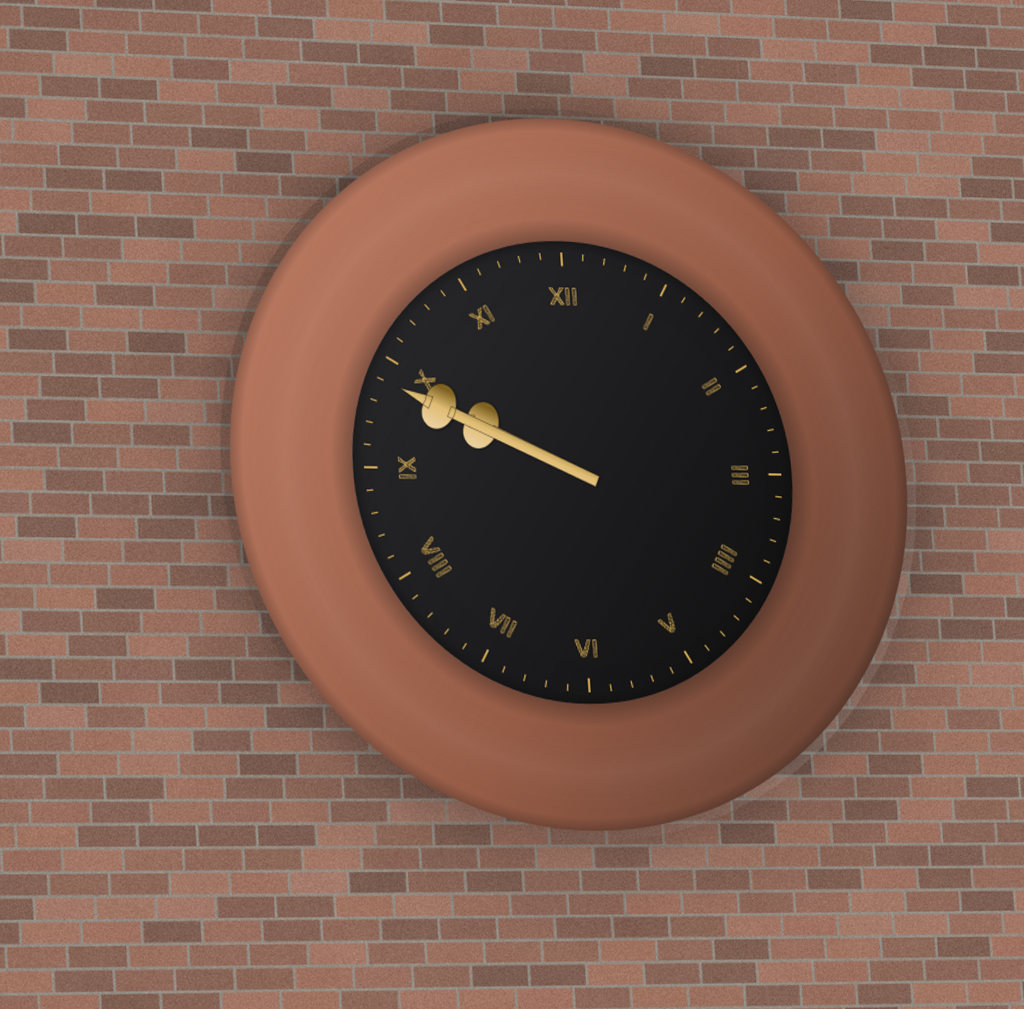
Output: 9h49
